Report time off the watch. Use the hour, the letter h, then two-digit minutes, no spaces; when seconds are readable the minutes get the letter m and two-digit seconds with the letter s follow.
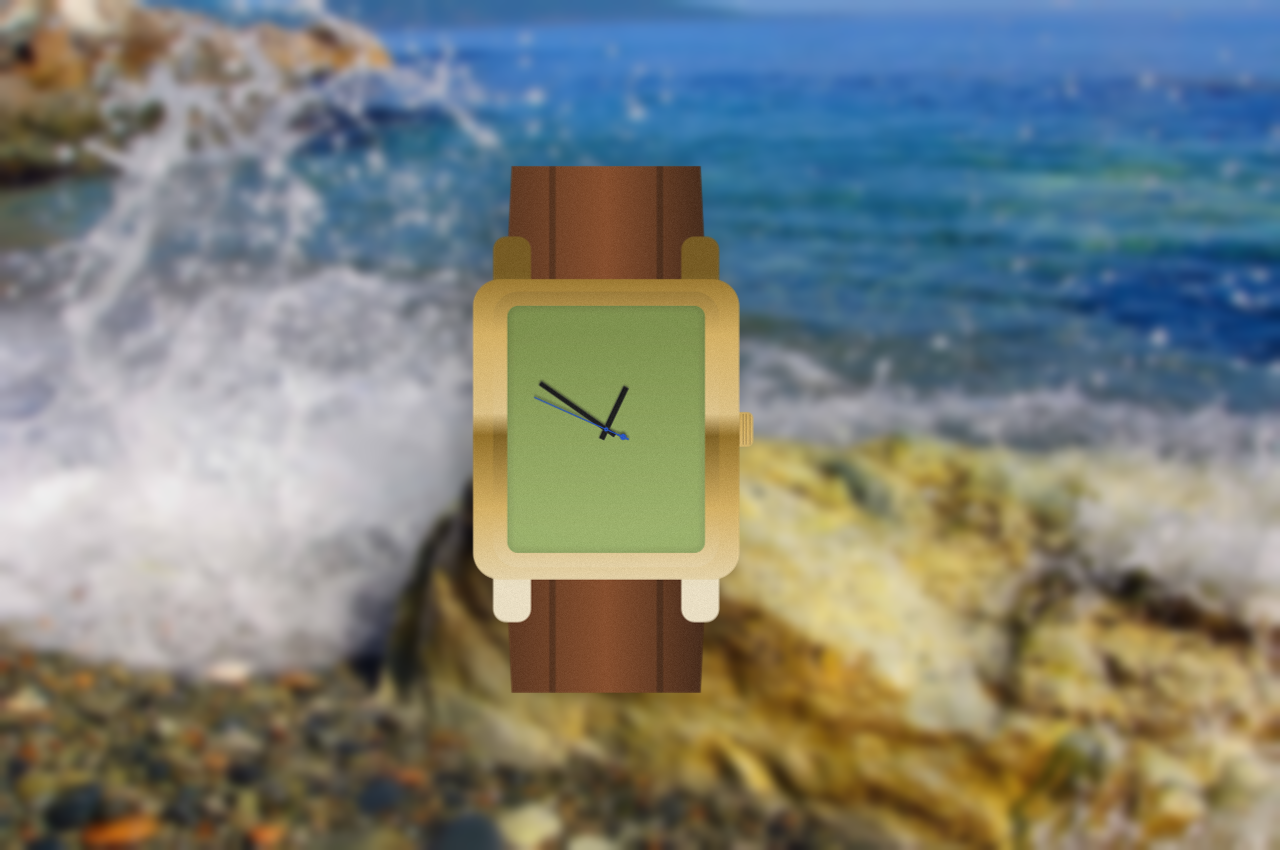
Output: 12h50m49s
